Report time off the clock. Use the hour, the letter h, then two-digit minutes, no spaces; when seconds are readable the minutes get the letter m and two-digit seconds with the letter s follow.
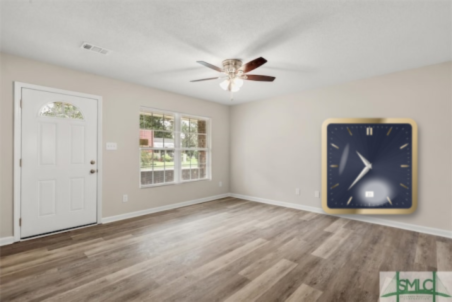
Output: 10h37
